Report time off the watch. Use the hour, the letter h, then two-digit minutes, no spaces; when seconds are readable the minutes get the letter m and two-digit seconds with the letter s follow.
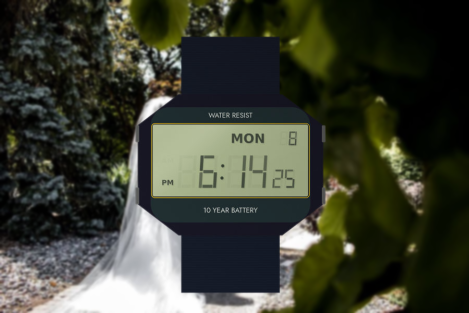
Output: 6h14m25s
